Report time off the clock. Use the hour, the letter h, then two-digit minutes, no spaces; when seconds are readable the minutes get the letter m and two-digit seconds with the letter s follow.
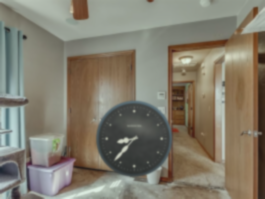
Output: 8h37
